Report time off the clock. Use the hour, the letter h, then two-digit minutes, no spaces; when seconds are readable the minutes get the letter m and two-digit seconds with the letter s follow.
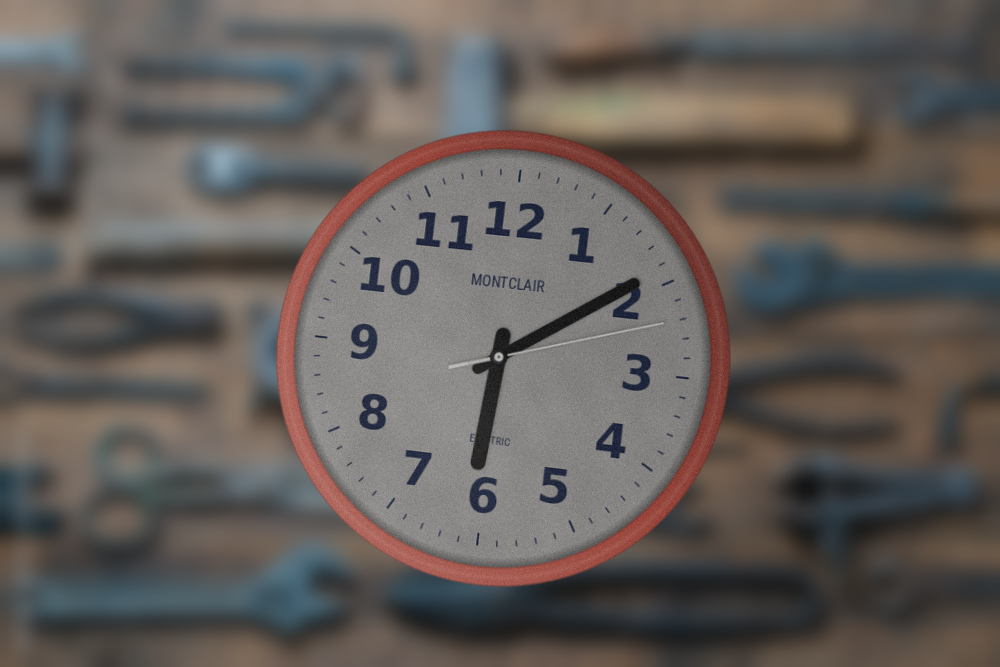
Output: 6h09m12s
